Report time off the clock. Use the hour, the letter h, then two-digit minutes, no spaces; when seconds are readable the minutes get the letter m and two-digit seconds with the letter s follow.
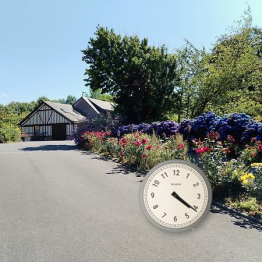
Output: 4h21
